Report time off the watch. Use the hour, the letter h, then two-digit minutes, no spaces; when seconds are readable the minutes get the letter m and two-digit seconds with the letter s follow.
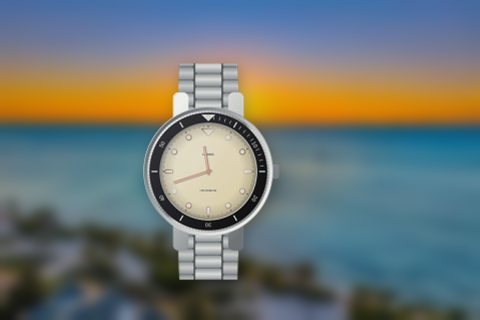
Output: 11h42
